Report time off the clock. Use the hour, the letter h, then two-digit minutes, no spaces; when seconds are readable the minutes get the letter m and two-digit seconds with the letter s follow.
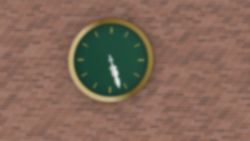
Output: 5h27
